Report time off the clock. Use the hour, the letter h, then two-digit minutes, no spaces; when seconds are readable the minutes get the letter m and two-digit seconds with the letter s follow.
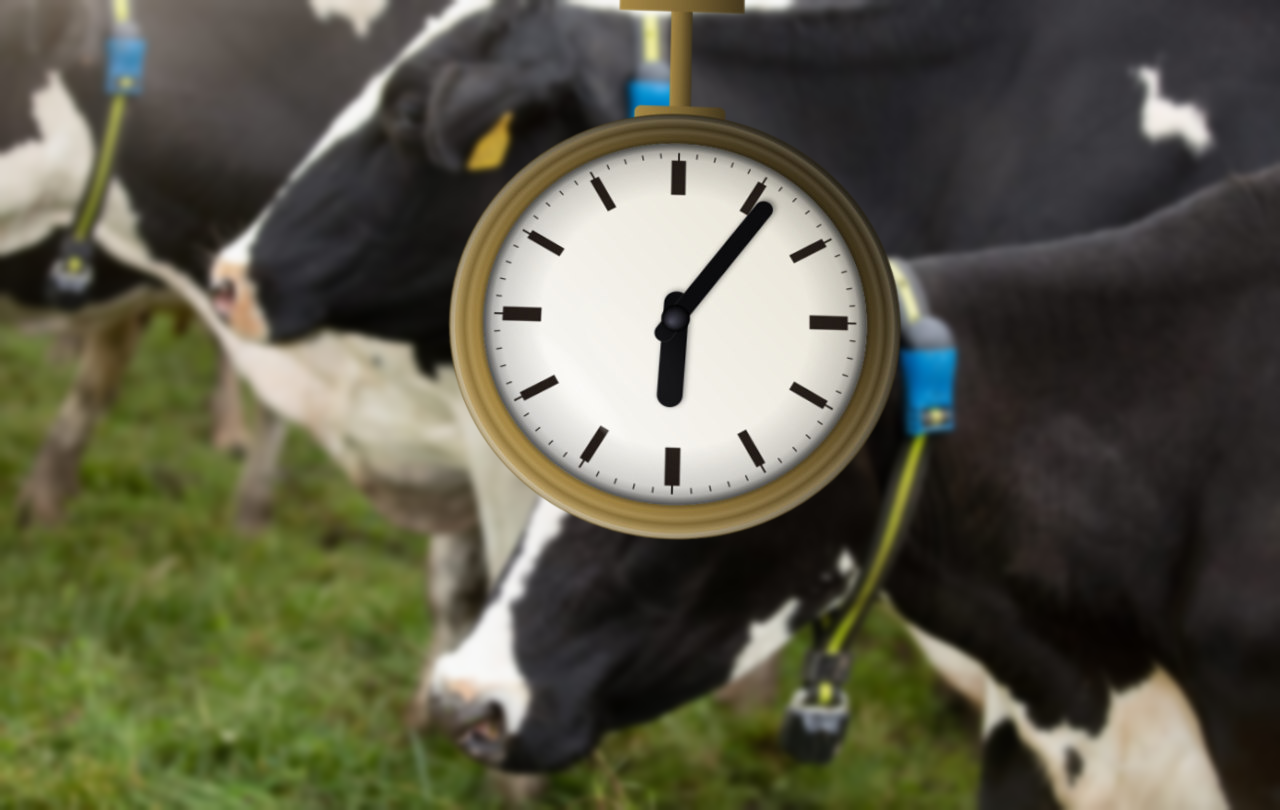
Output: 6h06
